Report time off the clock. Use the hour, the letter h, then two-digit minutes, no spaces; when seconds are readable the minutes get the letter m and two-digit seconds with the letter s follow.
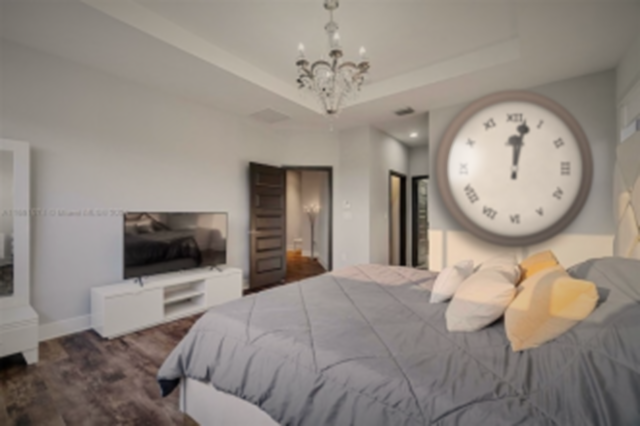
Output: 12h02
